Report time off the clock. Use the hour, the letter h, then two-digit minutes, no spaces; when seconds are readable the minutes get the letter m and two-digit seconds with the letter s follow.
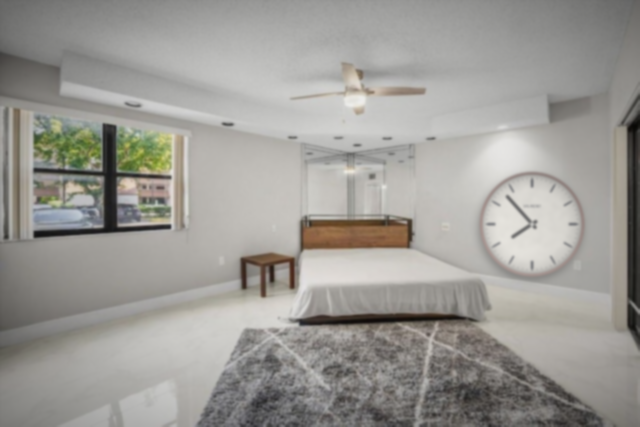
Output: 7h53
